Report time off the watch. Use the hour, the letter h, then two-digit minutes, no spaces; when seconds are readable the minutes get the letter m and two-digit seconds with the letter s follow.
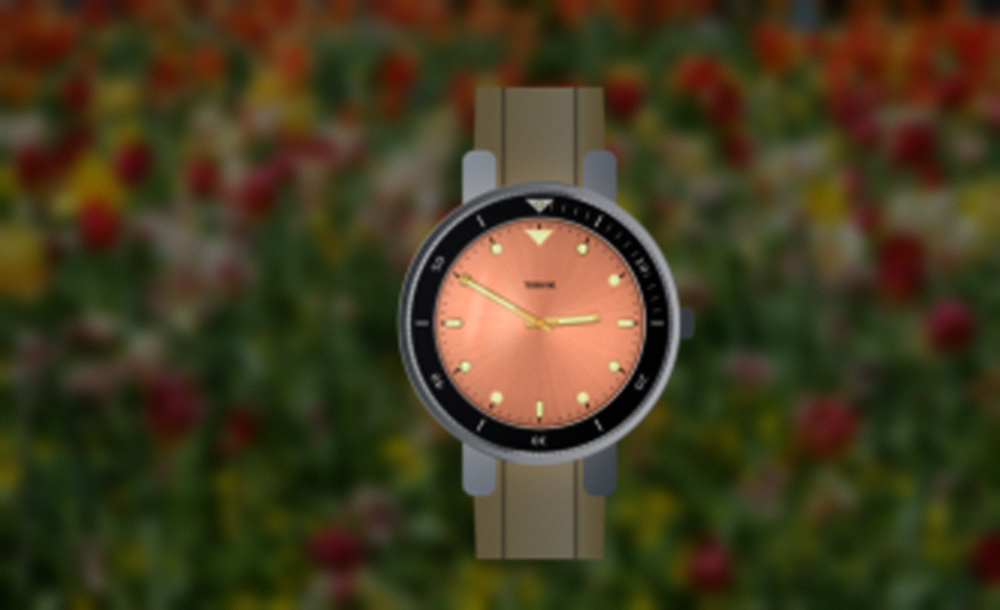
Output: 2h50
